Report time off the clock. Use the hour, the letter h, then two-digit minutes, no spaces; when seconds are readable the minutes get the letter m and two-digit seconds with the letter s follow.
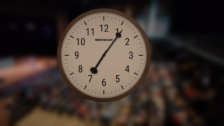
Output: 7h06
